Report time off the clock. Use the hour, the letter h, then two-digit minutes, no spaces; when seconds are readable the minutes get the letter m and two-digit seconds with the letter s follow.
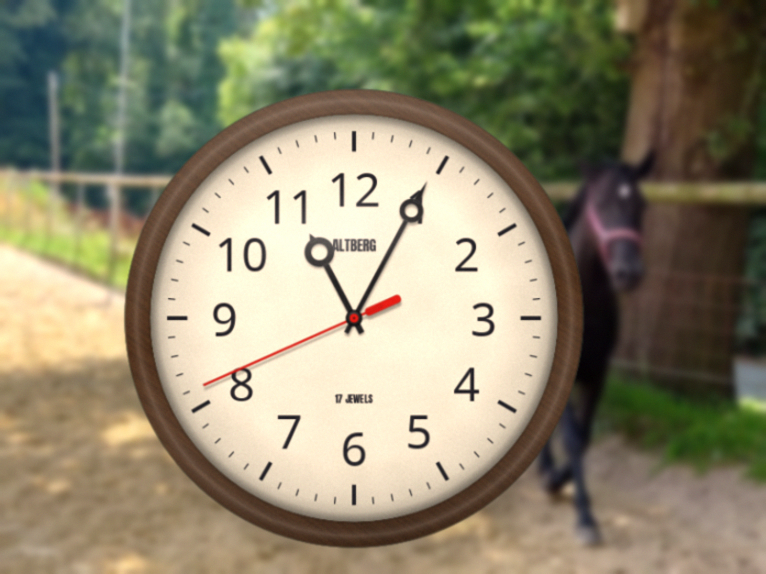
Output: 11h04m41s
